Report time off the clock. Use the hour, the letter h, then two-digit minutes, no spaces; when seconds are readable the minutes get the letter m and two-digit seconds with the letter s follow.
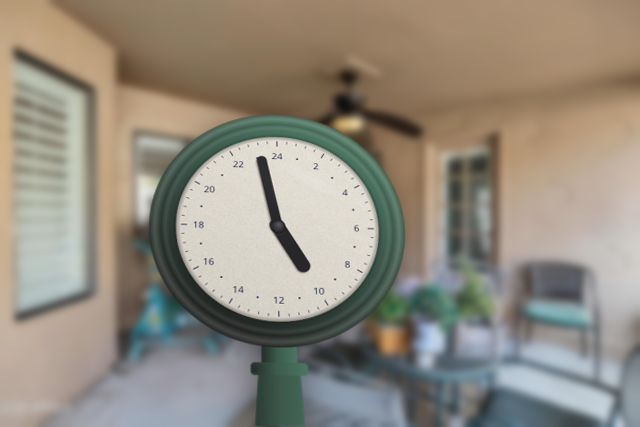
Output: 9h58
